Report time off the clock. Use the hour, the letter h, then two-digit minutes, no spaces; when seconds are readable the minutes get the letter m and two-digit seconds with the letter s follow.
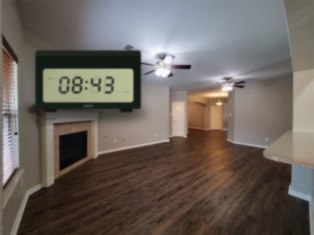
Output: 8h43
